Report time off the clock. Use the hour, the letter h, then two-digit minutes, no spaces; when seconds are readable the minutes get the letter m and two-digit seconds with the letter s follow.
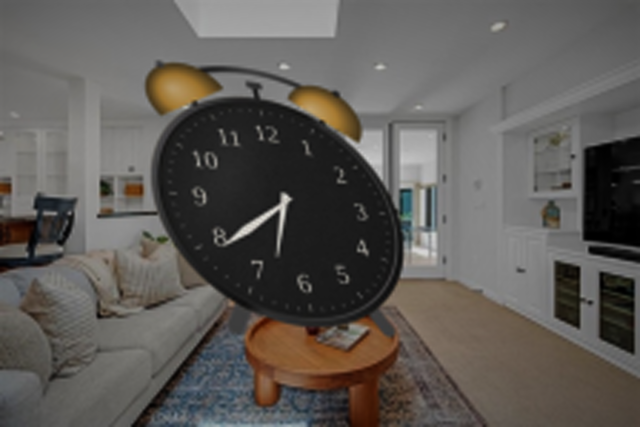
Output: 6h39
